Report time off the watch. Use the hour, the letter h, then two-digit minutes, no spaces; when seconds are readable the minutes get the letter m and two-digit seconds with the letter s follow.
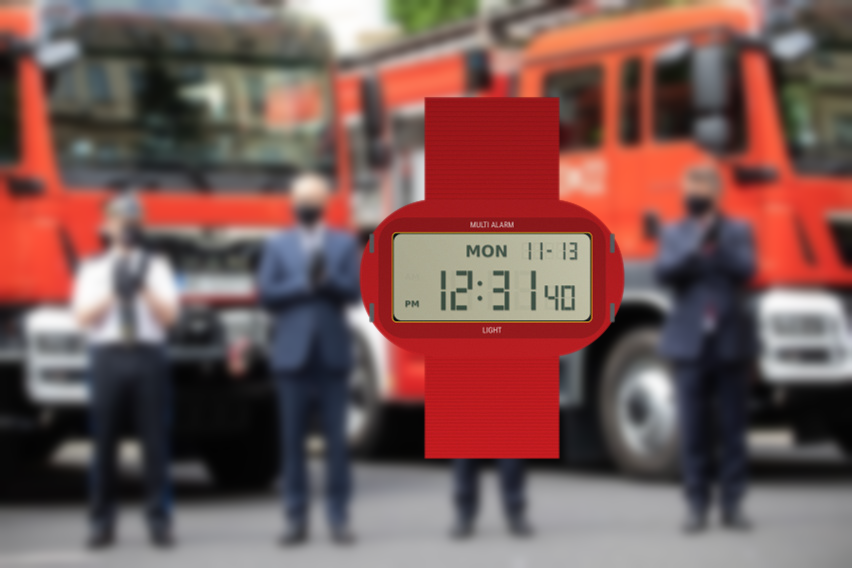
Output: 12h31m40s
